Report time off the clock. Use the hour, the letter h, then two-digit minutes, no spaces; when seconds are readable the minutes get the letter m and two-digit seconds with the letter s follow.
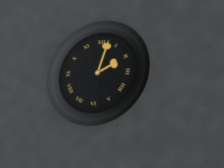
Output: 2h02
